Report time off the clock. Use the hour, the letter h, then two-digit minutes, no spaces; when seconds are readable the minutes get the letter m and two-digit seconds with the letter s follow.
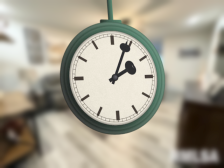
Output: 2h04
